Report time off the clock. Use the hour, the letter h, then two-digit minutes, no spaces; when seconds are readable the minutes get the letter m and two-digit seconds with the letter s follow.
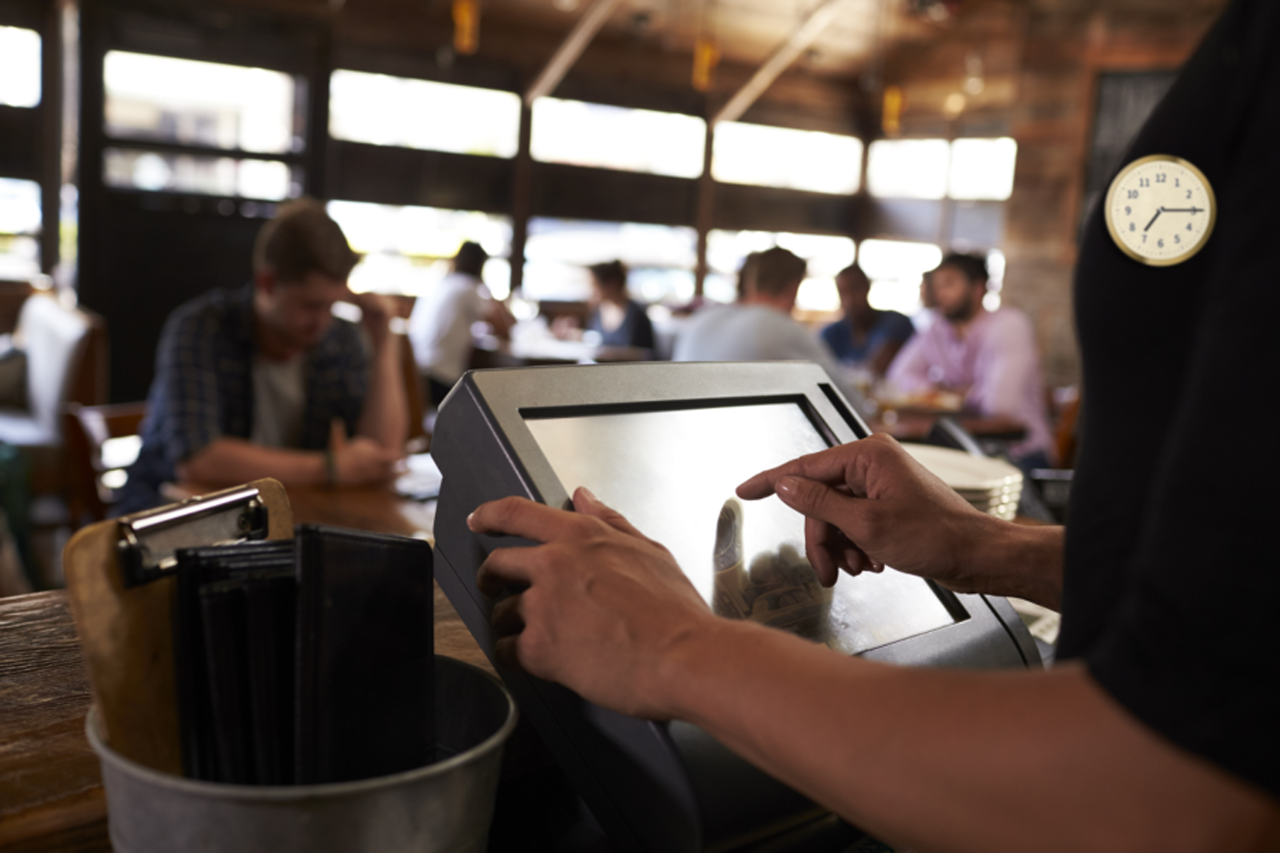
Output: 7h15
